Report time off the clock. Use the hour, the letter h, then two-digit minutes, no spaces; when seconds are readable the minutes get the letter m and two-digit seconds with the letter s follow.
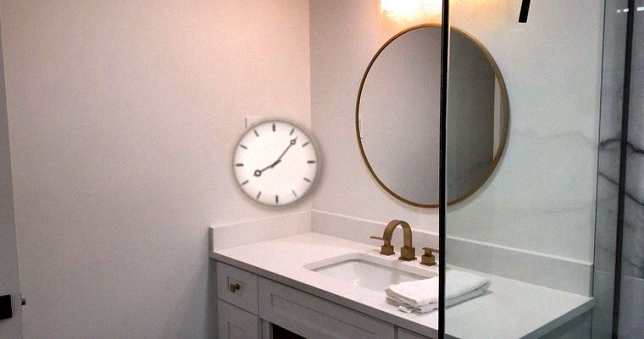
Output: 8h07
